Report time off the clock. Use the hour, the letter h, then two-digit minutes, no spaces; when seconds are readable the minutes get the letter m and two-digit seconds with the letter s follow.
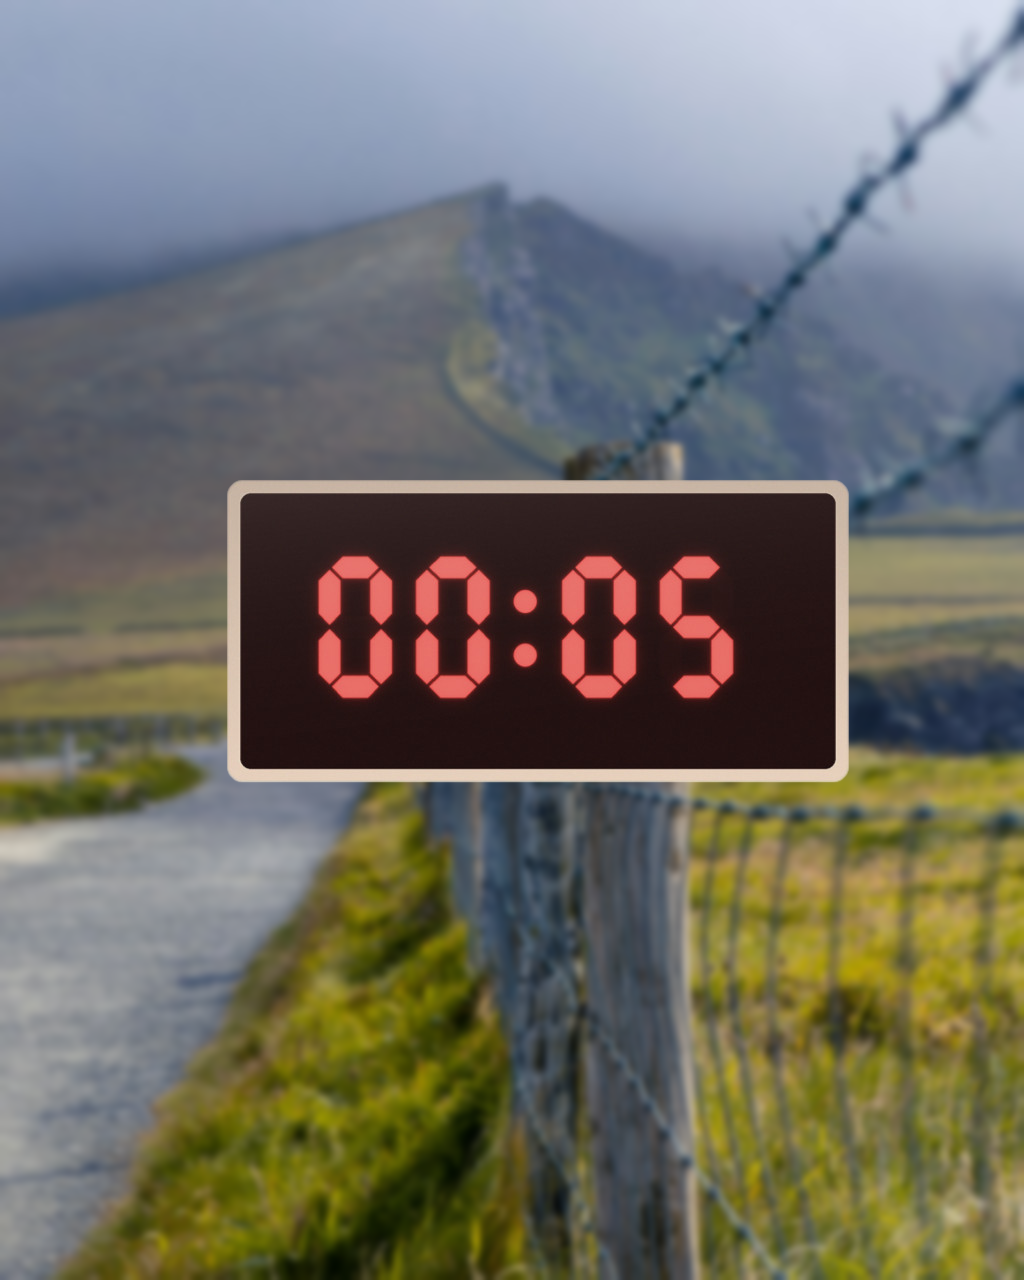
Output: 0h05
